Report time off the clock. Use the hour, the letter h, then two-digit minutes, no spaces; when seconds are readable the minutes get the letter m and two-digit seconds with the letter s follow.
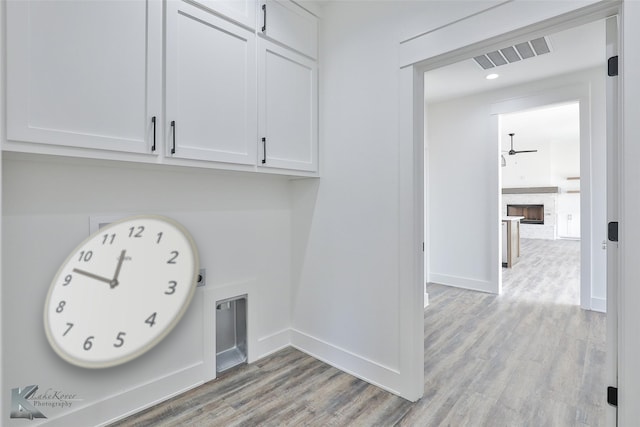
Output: 11h47
